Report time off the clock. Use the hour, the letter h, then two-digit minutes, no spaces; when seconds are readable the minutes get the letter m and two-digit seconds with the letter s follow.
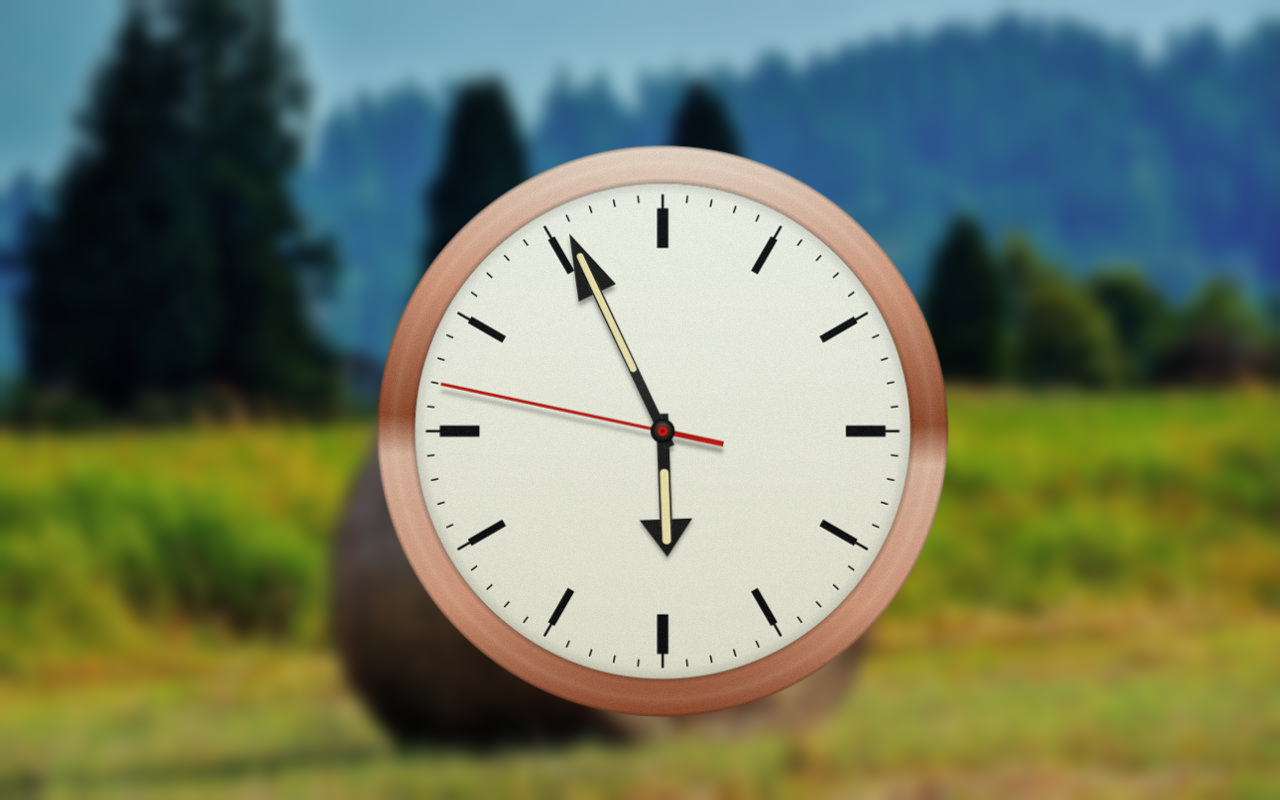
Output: 5h55m47s
